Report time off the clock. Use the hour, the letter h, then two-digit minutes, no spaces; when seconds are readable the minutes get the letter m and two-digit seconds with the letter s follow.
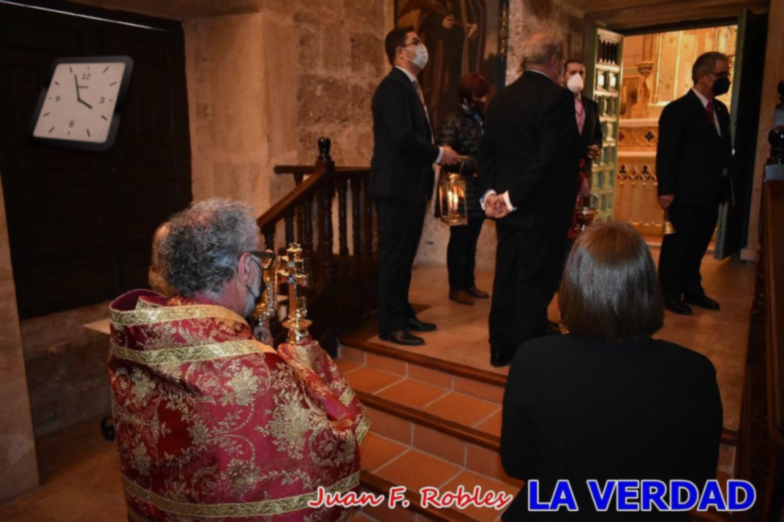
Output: 3h56
